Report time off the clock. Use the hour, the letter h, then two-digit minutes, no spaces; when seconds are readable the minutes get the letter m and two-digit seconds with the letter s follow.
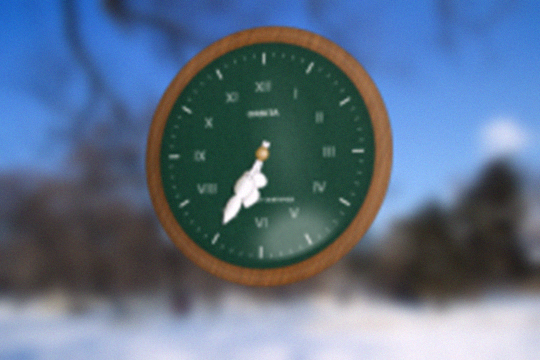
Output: 6h35
